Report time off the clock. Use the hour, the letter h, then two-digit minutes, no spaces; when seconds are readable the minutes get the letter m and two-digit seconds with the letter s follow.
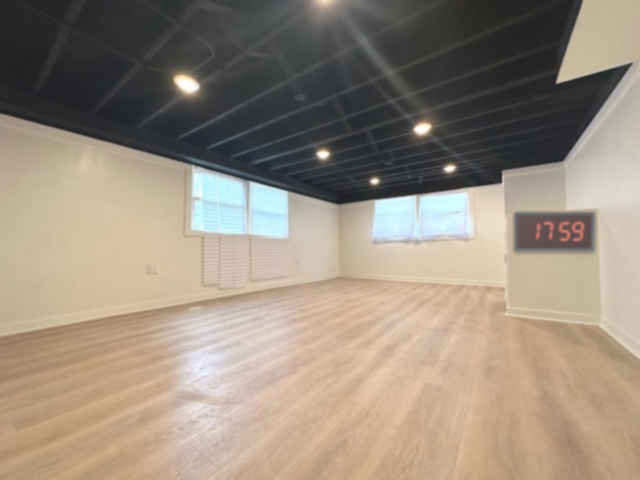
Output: 17h59
